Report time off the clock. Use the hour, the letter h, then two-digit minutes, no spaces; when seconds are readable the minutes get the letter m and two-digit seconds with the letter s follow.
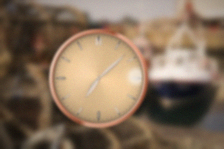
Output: 7h08
